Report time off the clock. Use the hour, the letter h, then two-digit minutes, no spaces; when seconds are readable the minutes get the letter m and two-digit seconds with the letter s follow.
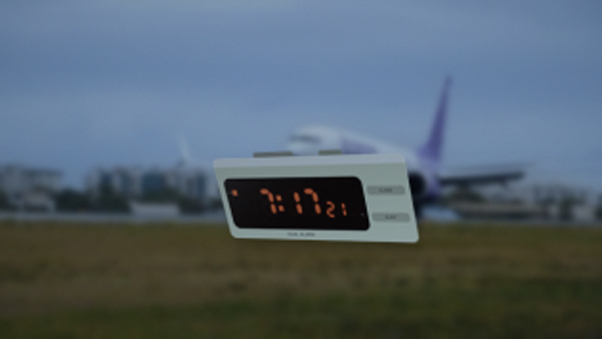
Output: 7h17m21s
